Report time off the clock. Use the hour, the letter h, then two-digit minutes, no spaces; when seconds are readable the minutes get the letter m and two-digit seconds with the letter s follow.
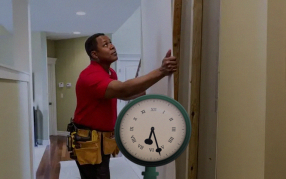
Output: 6h27
